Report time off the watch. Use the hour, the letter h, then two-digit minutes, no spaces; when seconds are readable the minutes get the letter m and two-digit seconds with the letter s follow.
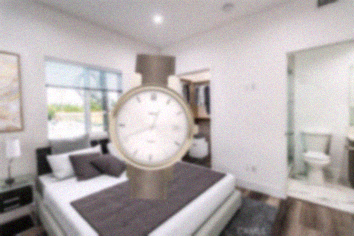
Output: 12h41
